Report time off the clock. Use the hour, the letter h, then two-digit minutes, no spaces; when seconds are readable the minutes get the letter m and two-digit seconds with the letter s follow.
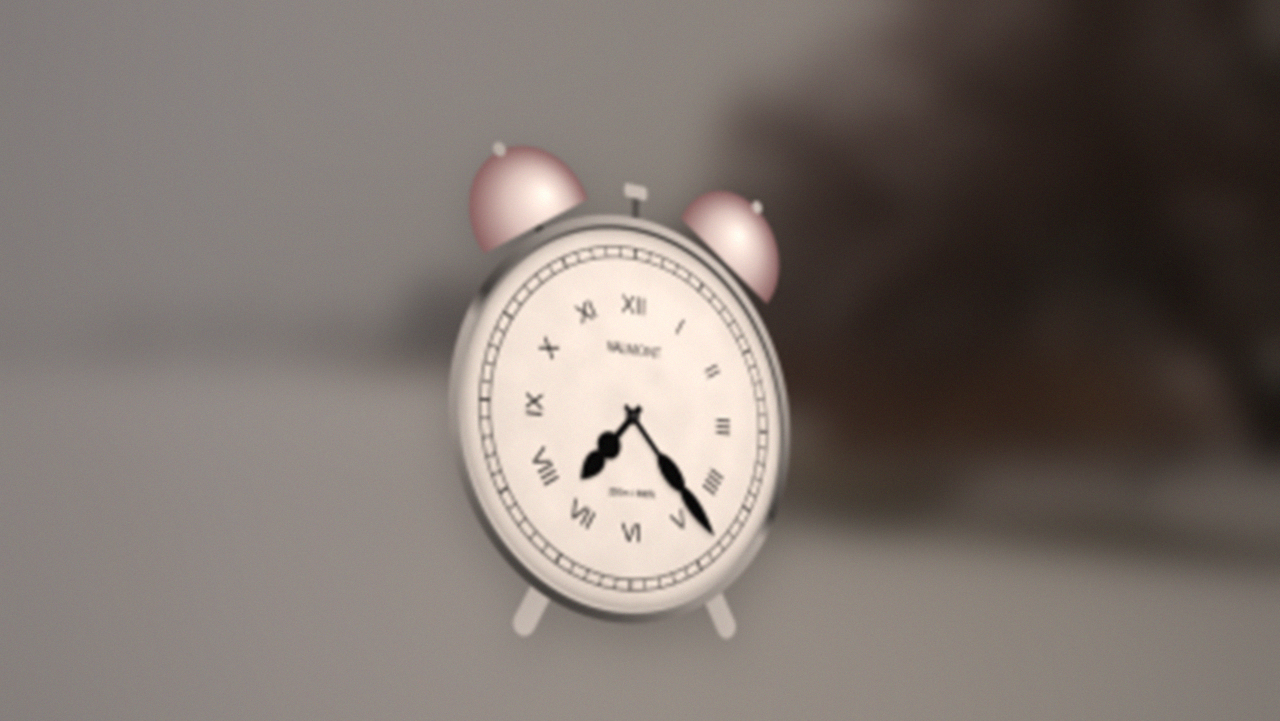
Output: 7h23
